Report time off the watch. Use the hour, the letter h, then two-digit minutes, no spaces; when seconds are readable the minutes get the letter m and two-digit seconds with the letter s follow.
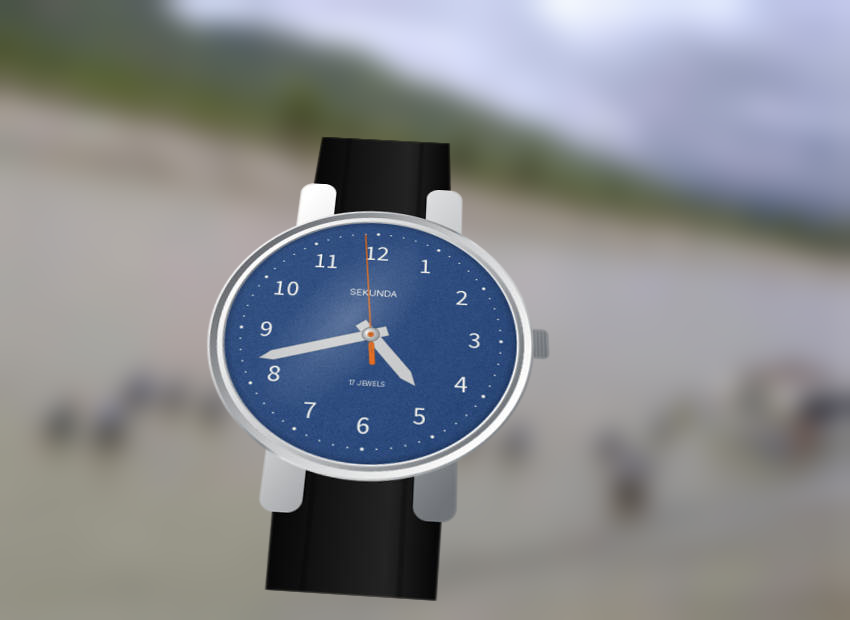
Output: 4h41m59s
